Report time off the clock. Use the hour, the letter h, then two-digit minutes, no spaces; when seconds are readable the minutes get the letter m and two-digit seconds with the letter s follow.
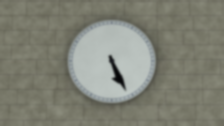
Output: 5h26
